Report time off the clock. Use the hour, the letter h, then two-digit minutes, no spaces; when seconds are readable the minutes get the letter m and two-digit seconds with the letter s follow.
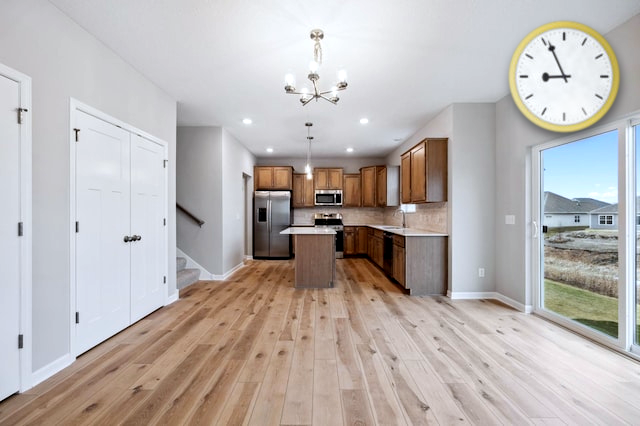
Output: 8h56
